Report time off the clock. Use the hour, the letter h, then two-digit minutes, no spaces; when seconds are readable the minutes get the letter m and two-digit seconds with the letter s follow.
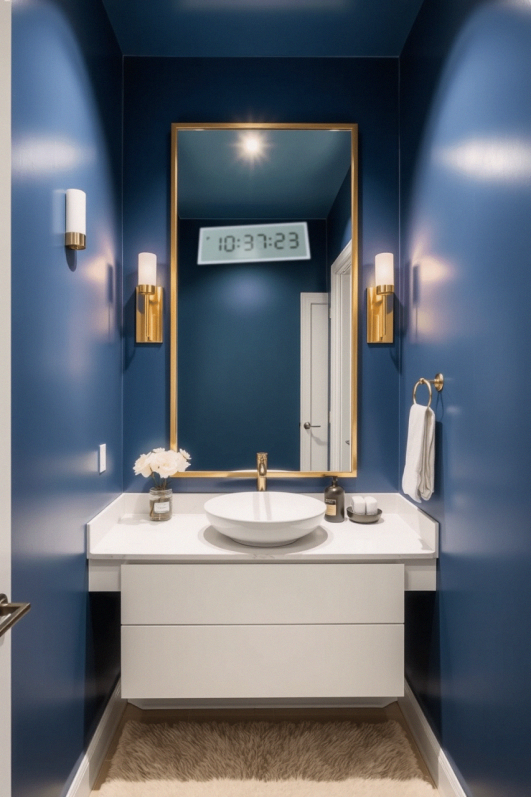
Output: 10h37m23s
